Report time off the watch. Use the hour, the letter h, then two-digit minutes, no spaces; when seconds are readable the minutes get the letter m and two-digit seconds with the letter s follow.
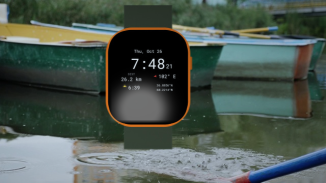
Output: 7h48
